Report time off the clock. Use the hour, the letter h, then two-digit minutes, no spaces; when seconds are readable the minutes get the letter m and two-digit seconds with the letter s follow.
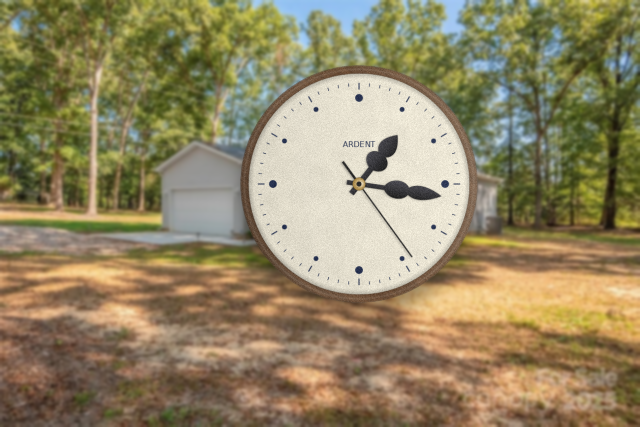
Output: 1h16m24s
